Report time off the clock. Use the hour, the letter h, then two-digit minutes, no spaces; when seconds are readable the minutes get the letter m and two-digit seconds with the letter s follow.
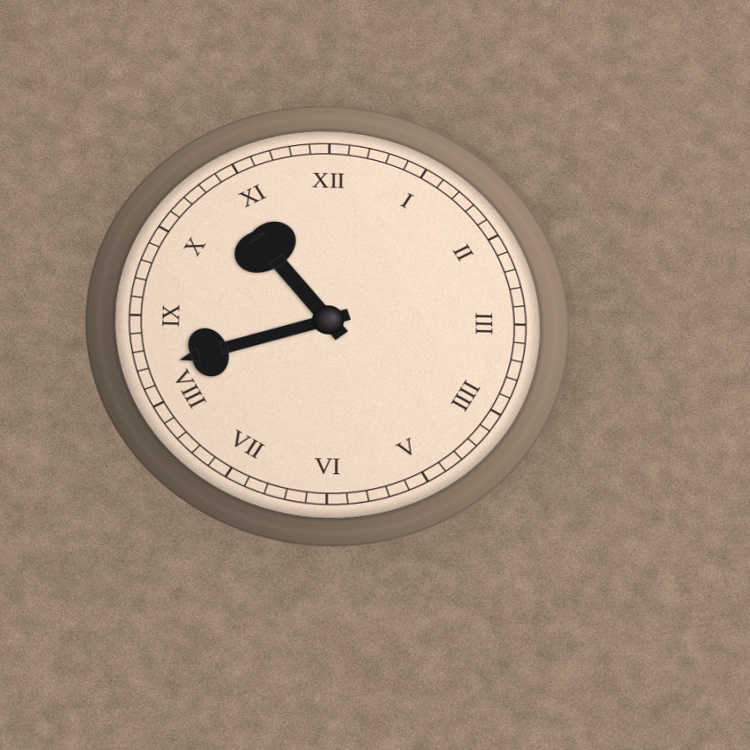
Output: 10h42
